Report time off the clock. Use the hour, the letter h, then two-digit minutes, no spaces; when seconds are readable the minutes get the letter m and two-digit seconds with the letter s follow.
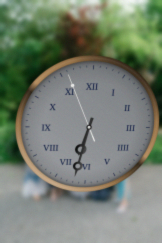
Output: 6h31m56s
